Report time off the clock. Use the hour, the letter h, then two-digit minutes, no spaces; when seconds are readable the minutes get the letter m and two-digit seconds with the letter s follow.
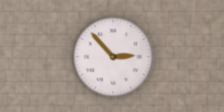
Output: 2h53
